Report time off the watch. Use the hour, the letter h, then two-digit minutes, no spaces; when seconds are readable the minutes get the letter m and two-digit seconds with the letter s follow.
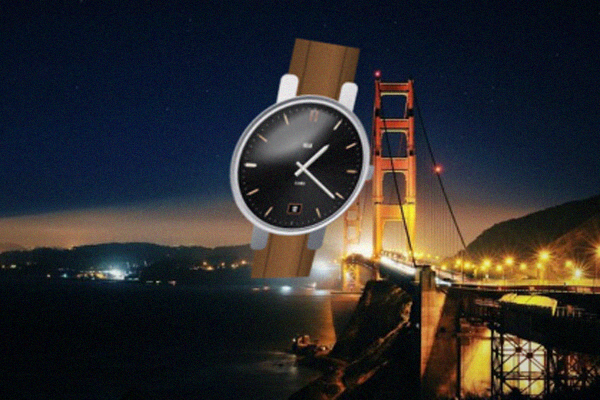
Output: 1h21
